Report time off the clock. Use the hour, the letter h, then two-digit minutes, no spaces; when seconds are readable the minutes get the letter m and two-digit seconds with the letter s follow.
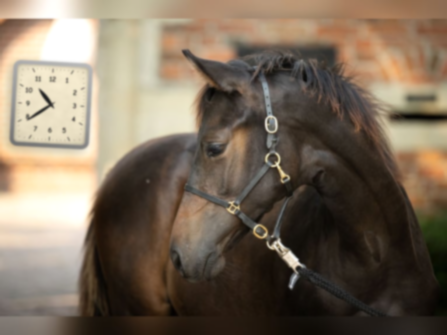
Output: 10h39
